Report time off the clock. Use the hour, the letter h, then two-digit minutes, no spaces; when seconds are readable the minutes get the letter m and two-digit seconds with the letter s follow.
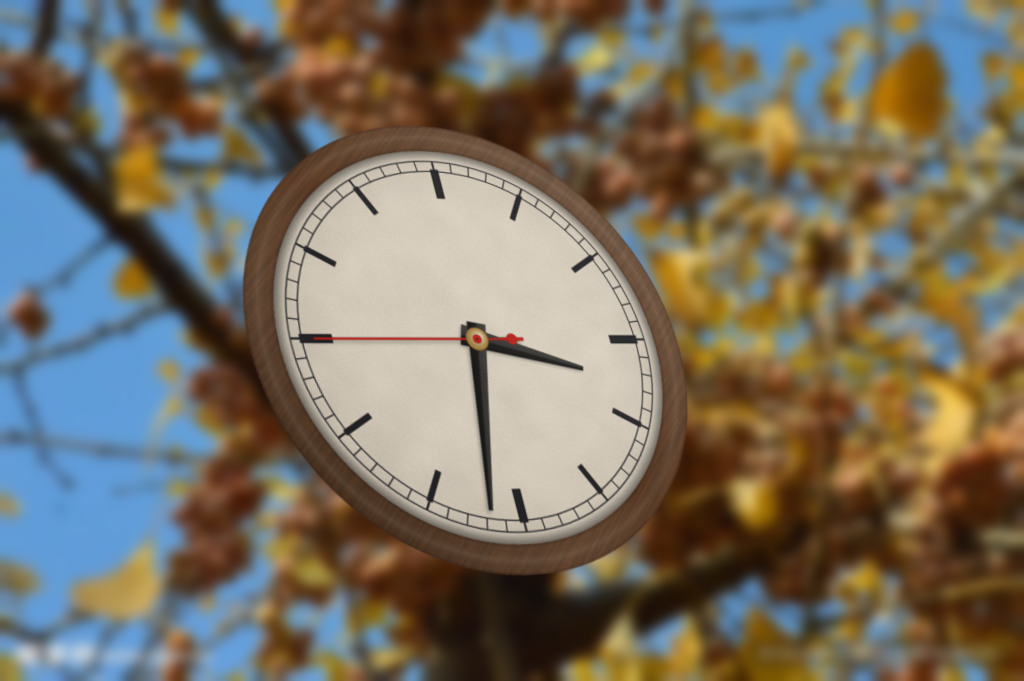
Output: 3h31m45s
